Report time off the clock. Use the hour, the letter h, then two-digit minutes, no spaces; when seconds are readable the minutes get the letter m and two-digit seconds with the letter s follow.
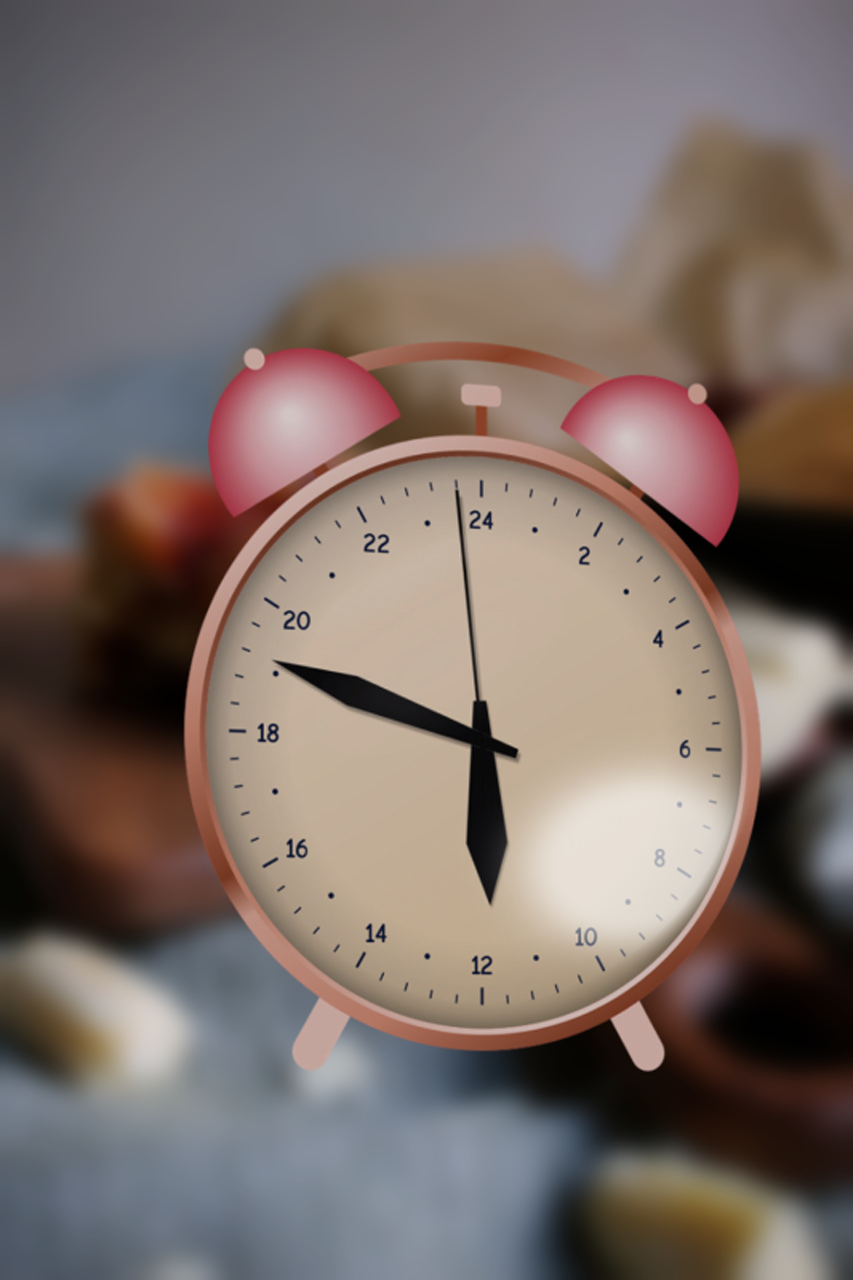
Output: 11h47m59s
